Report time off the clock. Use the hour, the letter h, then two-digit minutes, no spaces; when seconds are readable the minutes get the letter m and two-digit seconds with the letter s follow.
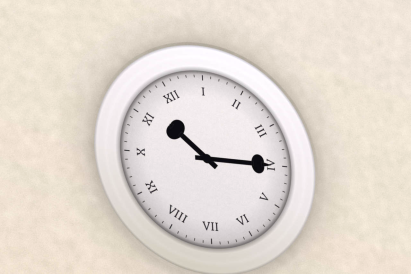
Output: 11h20
